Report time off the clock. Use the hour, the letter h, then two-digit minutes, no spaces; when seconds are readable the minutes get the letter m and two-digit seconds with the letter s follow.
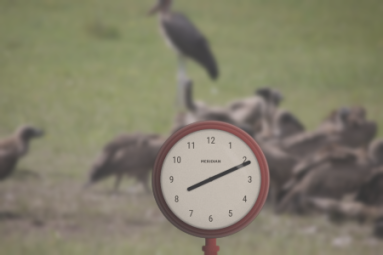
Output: 8h11
